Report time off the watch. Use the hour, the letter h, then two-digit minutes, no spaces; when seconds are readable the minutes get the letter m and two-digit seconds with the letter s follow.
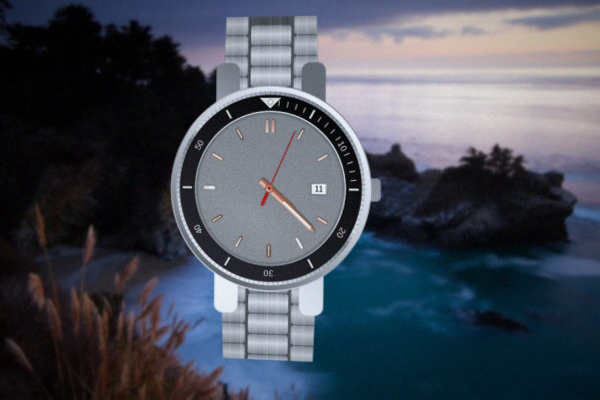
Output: 4h22m04s
